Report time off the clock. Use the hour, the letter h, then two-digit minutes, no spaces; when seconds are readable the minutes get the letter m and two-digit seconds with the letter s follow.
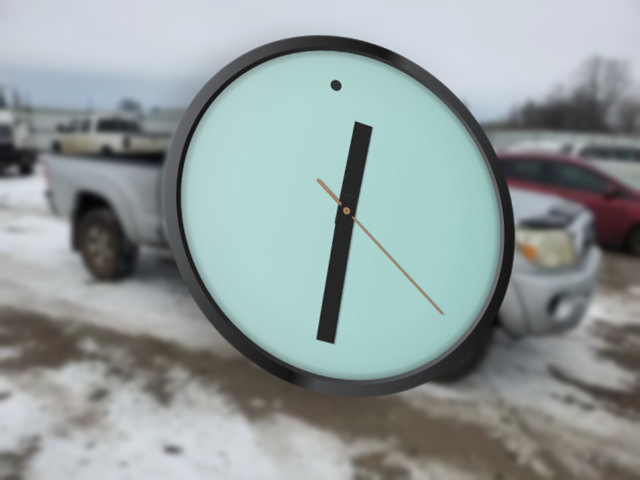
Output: 12h32m23s
